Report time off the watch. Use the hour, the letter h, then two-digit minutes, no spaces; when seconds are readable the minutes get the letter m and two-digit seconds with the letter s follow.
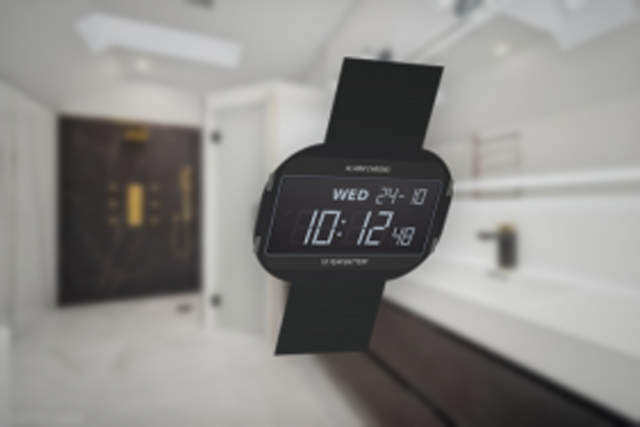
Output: 10h12m48s
